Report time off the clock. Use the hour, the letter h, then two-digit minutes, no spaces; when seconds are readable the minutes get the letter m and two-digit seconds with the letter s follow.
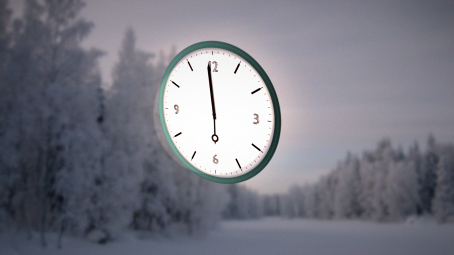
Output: 5h59
